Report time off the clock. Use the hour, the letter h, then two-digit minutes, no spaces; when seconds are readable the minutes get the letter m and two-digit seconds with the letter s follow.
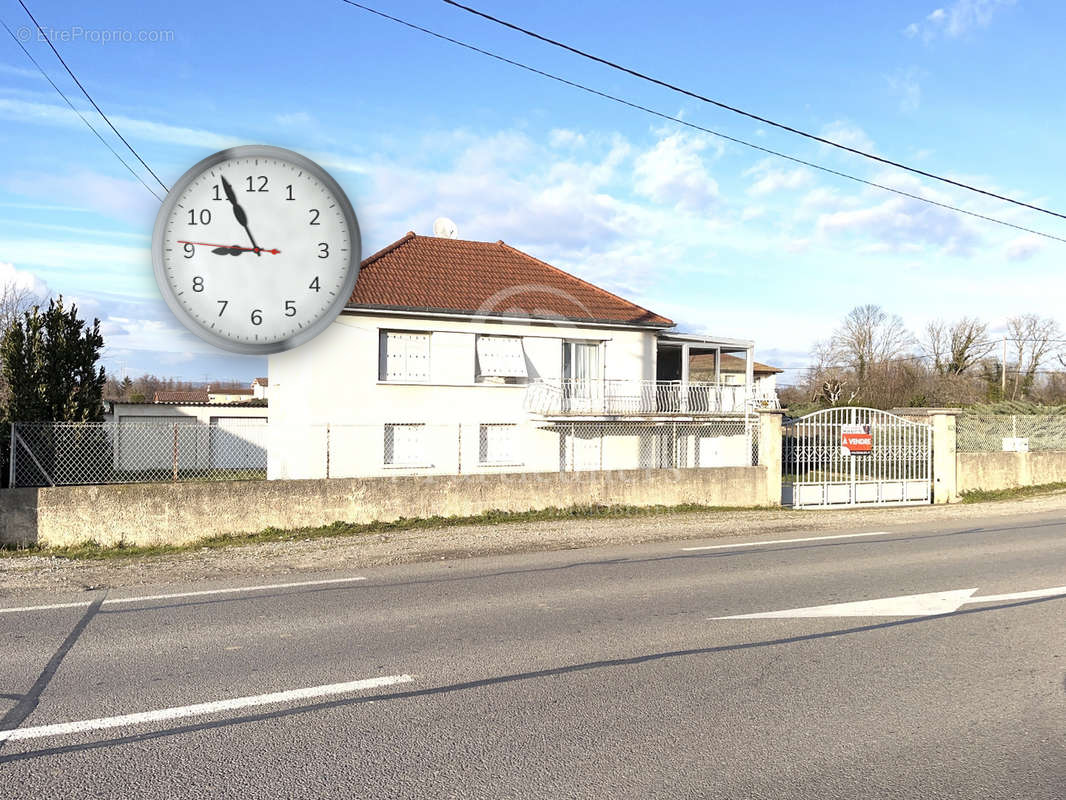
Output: 8h55m46s
